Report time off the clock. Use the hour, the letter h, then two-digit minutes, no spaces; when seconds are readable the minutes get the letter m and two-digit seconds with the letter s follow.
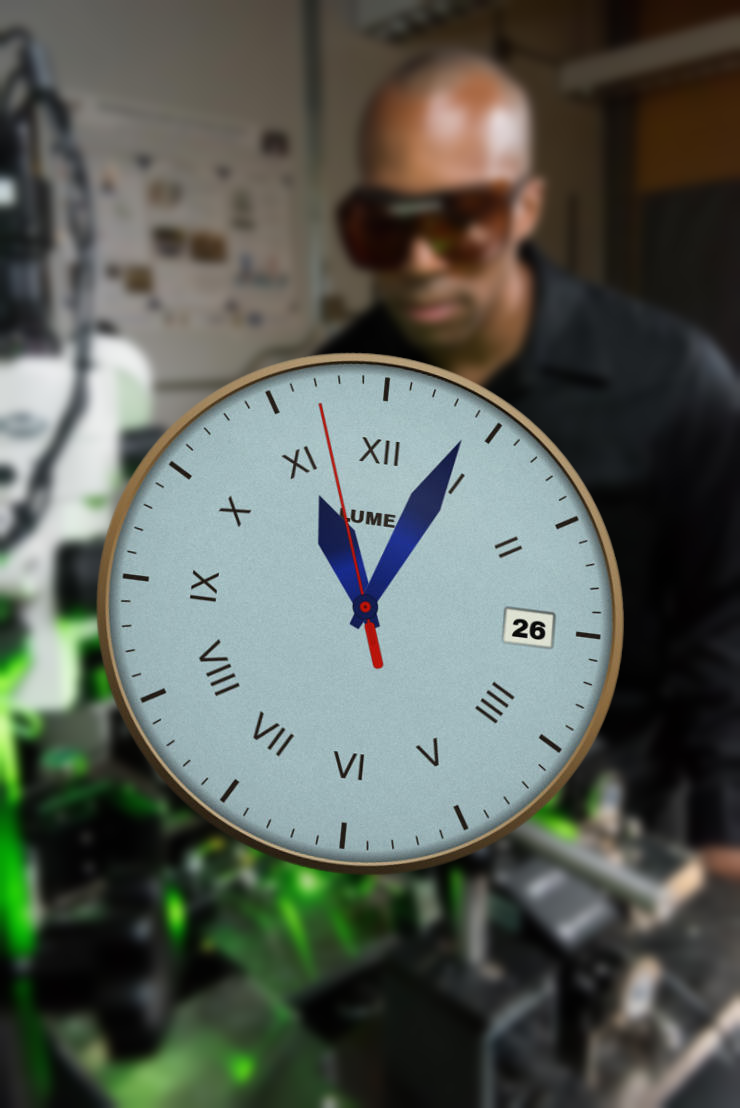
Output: 11h03m57s
